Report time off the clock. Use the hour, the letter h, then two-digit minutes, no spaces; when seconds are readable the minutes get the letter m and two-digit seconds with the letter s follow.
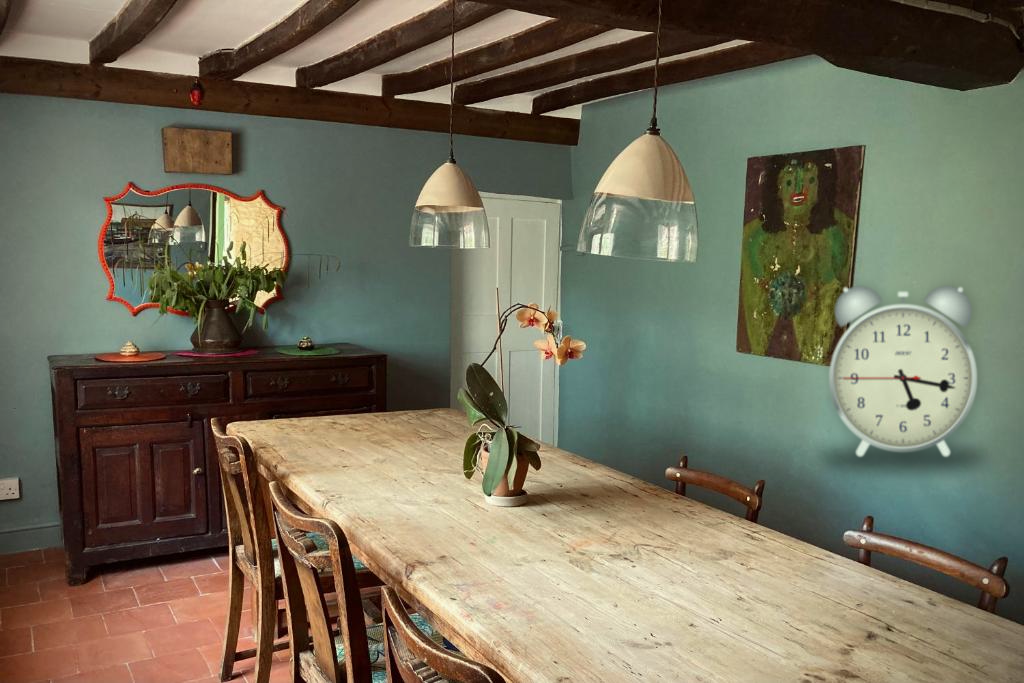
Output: 5h16m45s
